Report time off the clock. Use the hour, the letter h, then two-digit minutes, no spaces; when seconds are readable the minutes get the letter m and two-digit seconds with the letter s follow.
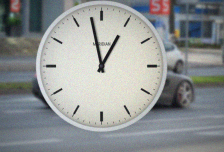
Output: 12h58
